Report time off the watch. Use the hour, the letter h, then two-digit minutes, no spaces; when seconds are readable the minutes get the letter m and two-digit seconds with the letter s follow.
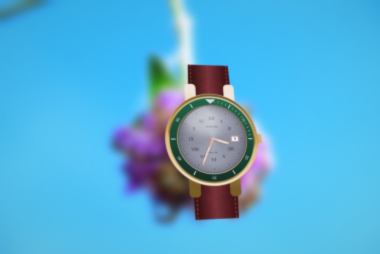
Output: 3h34
